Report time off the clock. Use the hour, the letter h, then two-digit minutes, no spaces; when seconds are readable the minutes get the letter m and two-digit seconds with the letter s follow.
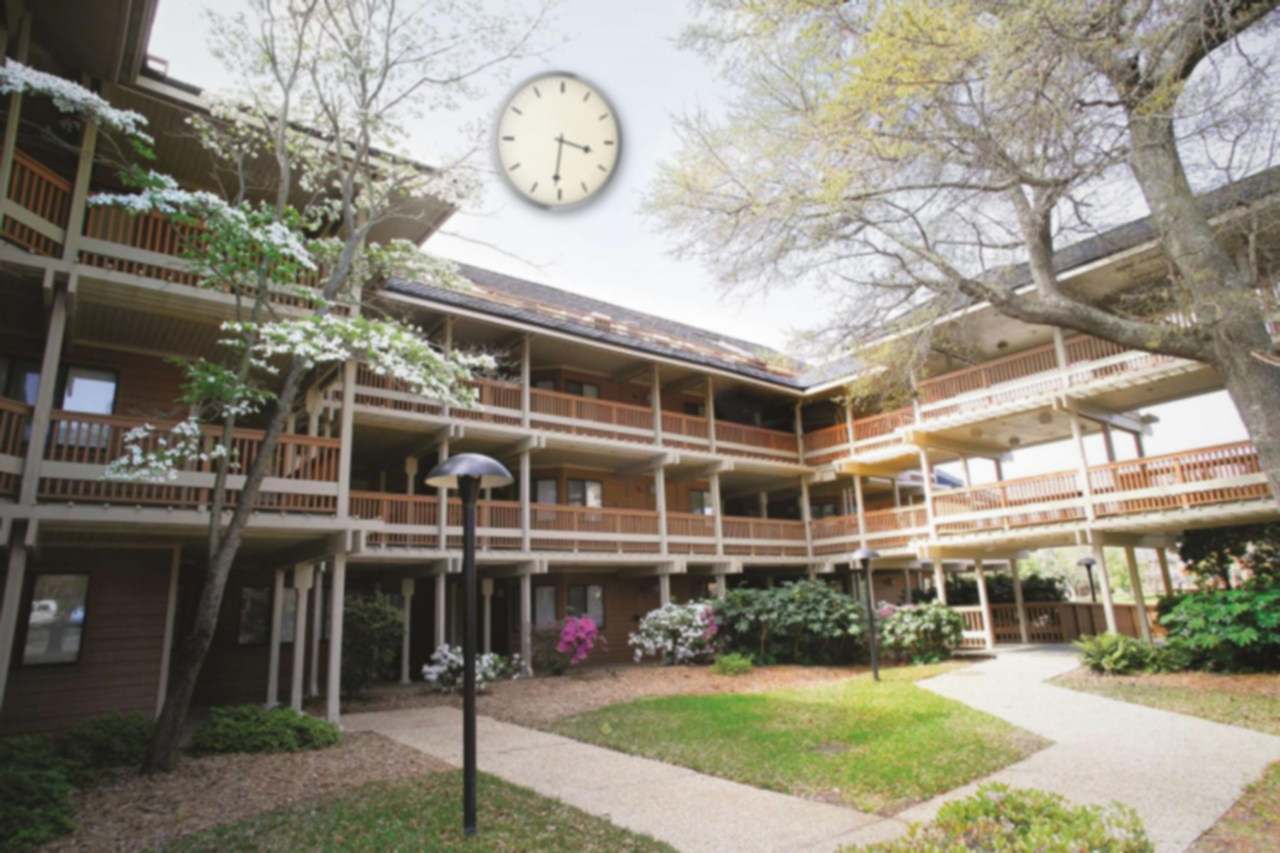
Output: 3h31
